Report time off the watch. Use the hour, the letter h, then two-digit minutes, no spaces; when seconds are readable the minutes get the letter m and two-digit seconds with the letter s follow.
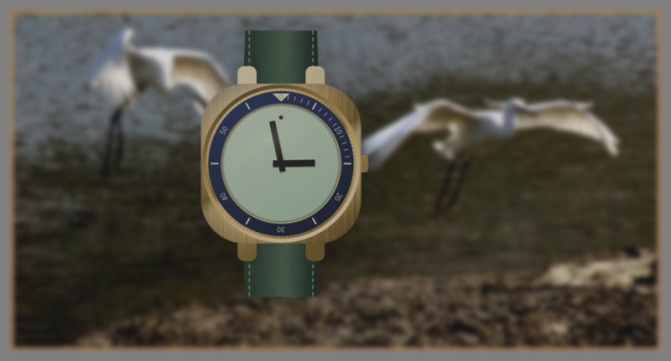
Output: 2h58
